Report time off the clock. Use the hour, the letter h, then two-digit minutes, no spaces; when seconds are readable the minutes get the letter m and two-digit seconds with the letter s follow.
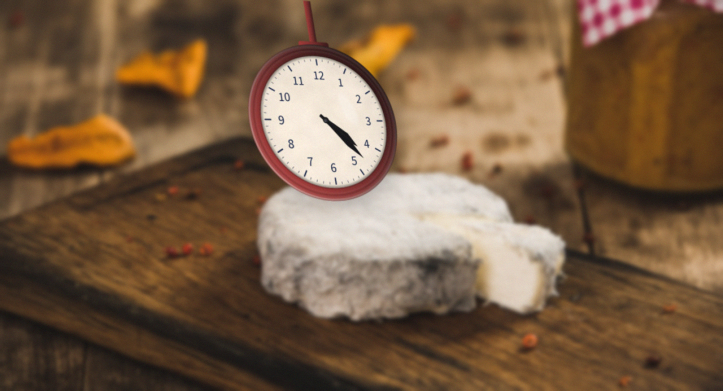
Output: 4h23
